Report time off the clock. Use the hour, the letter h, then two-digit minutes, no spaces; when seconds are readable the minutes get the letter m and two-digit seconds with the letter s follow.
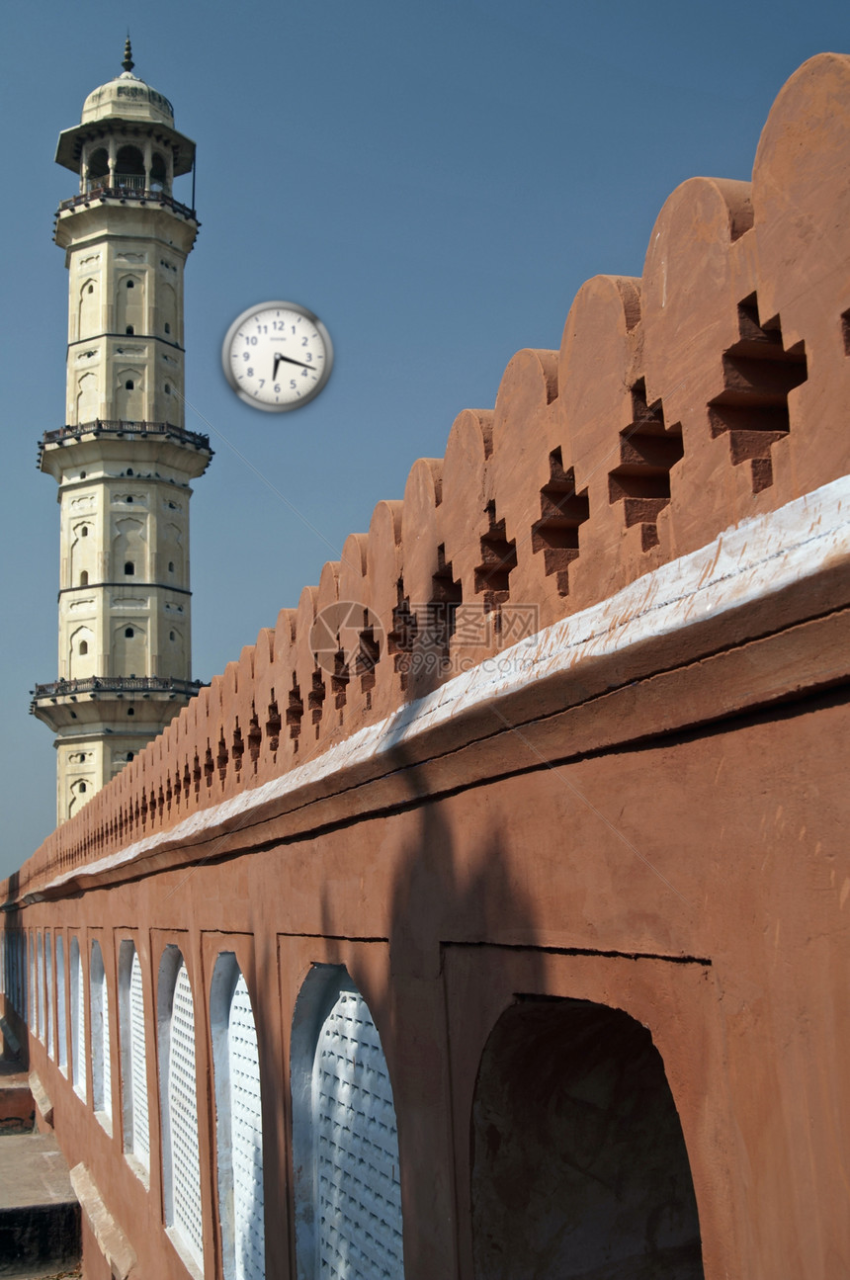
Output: 6h18
